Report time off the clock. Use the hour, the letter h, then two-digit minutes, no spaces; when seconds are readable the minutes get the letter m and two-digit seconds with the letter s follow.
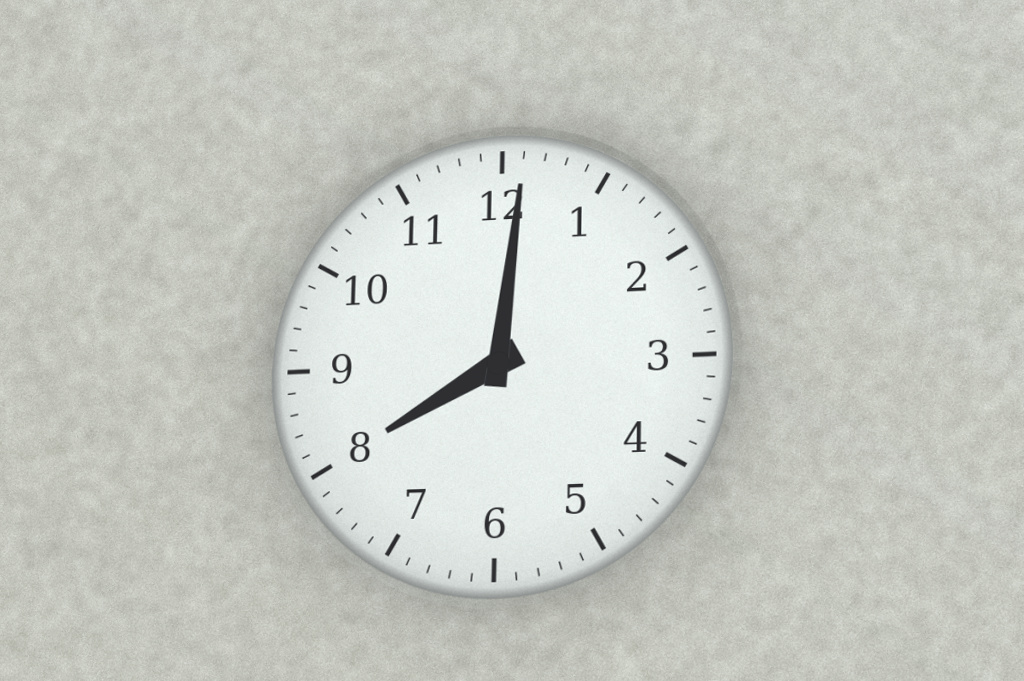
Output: 8h01
